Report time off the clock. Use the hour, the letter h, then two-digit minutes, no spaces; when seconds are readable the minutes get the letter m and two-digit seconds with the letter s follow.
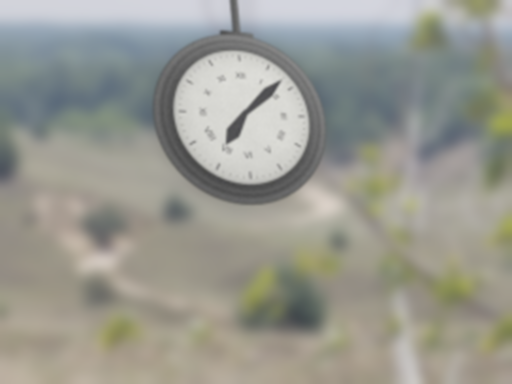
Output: 7h08
